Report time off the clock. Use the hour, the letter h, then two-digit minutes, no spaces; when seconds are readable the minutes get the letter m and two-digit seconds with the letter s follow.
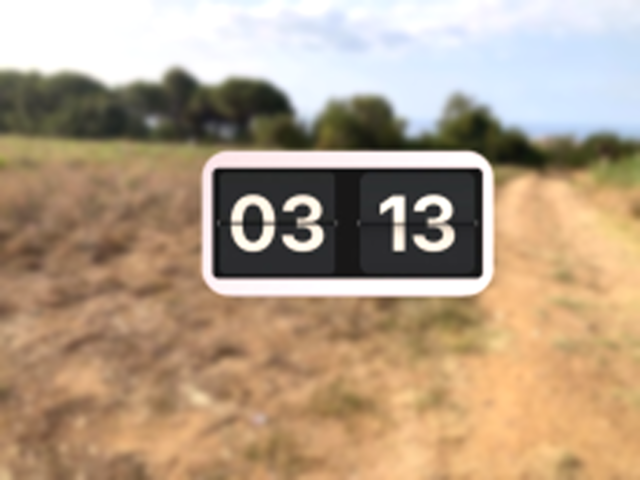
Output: 3h13
